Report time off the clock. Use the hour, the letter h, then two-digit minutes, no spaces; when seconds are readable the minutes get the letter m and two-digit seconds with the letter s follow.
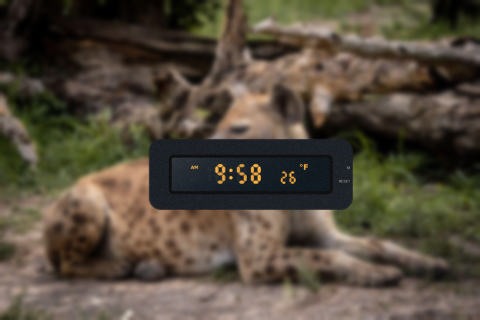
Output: 9h58
